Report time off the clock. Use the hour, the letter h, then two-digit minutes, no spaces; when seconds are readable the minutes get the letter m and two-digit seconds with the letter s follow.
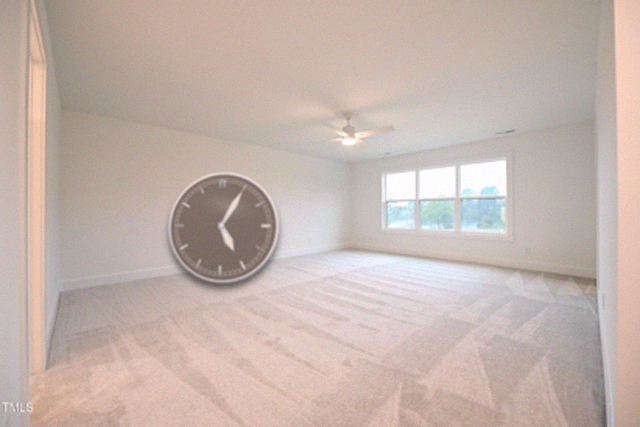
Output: 5h05
